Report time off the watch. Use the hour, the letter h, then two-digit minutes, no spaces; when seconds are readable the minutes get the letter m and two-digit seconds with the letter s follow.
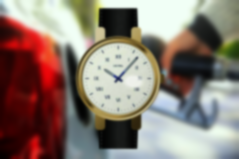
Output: 10h07
